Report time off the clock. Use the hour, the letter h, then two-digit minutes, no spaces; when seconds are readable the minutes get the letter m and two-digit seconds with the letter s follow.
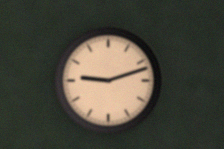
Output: 9h12
